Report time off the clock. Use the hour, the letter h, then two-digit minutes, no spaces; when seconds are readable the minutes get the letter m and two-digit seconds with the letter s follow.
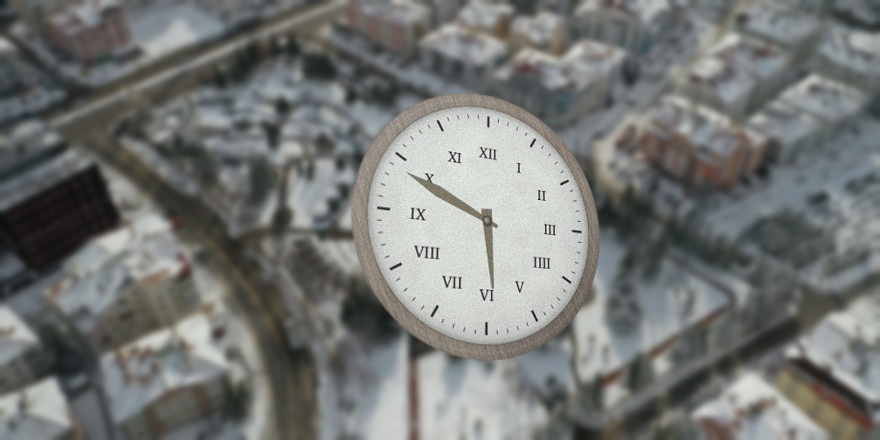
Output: 5h49
